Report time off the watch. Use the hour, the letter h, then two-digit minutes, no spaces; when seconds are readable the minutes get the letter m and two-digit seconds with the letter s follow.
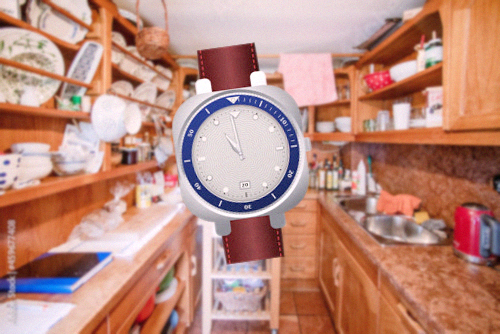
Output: 10h59
